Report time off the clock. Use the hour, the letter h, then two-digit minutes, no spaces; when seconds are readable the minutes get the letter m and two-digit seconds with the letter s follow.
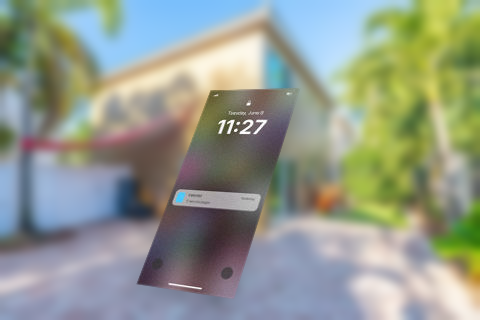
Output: 11h27
